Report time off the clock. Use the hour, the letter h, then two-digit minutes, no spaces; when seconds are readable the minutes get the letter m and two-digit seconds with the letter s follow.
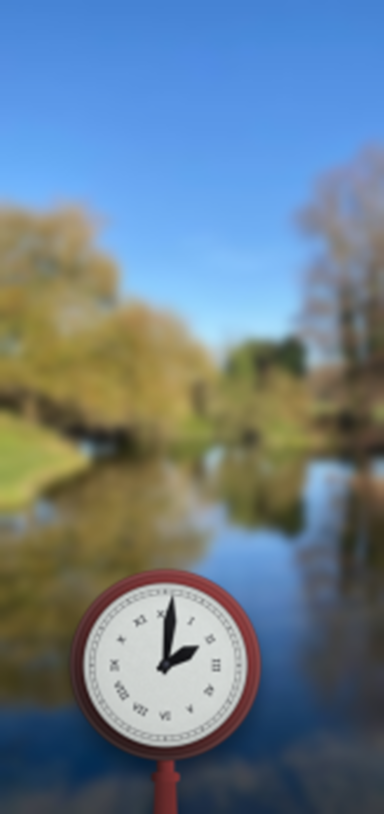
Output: 2h01
